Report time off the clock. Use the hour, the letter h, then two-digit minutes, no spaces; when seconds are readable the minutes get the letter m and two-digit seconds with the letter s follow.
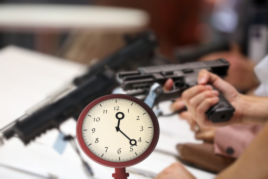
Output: 12h23
